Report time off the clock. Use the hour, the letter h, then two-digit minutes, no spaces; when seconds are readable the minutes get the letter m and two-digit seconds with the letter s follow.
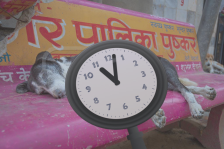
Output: 11h02
